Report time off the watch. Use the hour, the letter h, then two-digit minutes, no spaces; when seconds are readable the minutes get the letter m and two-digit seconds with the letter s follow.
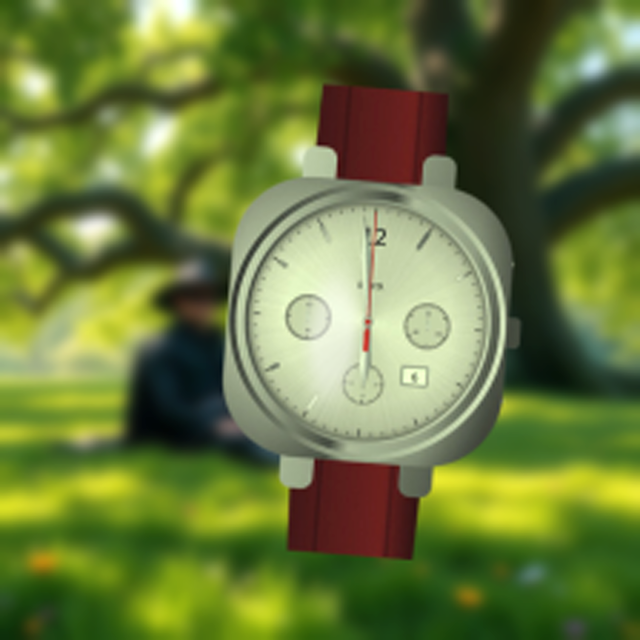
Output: 5h59
